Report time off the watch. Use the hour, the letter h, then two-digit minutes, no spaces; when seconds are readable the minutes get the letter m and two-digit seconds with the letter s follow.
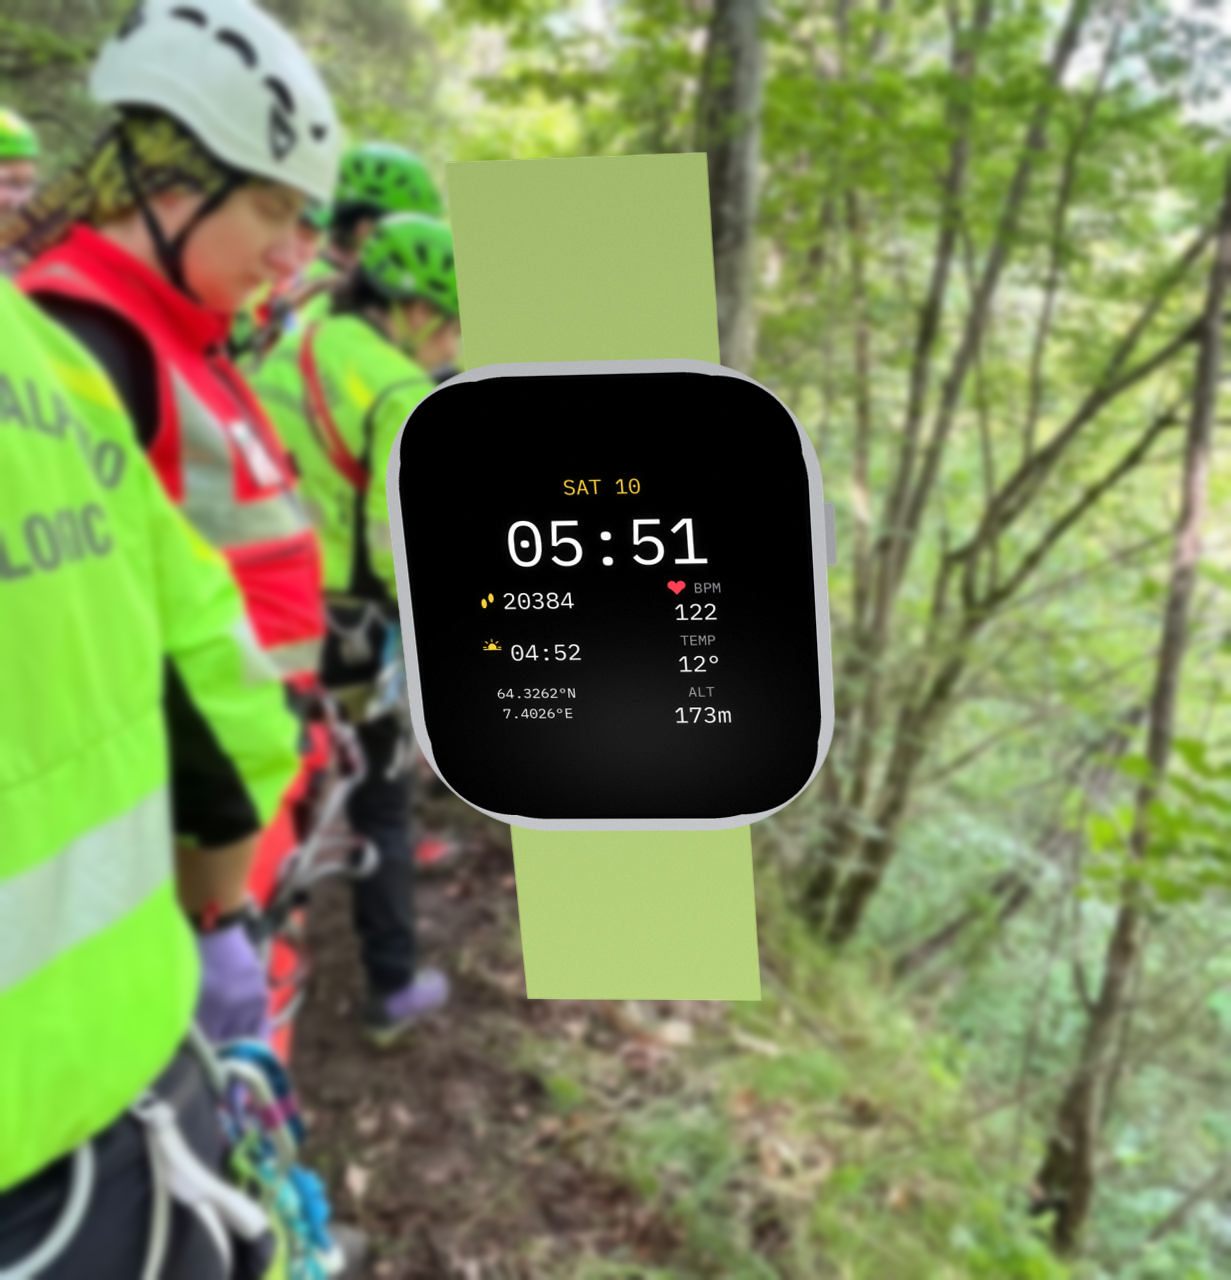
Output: 5h51
